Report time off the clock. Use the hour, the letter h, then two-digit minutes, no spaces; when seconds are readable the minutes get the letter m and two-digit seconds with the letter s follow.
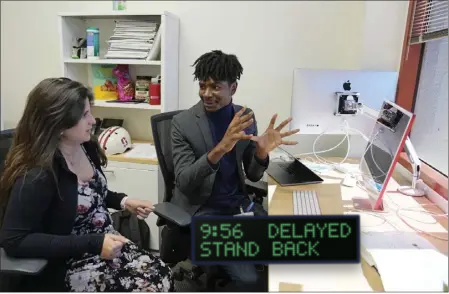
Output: 9h56
